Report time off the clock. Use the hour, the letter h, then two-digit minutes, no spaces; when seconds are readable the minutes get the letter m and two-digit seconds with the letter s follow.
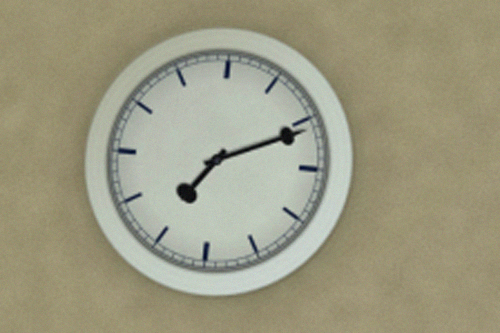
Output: 7h11
